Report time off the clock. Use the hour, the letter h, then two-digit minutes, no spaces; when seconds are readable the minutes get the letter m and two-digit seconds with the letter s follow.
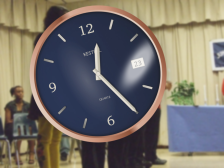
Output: 12h25
